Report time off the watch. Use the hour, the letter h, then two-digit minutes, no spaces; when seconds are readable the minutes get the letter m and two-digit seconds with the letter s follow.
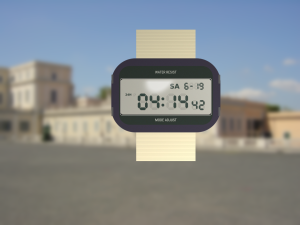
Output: 4h14m42s
